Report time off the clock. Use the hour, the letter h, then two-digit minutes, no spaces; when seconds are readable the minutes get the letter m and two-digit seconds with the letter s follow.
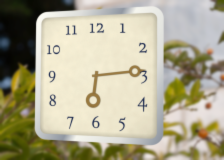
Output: 6h14
